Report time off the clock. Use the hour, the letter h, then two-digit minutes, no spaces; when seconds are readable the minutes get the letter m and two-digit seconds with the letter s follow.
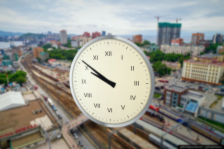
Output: 9h51
